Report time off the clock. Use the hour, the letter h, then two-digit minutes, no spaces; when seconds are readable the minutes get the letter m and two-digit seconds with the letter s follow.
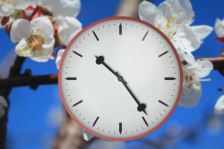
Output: 10h24
